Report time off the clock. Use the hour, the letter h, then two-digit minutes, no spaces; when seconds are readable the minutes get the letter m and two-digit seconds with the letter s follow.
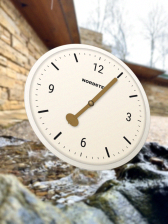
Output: 7h05
